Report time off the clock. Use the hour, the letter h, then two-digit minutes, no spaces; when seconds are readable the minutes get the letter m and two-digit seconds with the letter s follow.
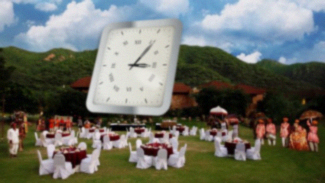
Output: 3h06
